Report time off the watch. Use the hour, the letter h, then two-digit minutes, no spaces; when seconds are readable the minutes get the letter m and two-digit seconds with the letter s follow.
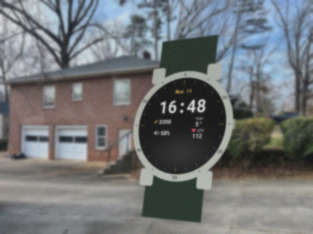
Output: 16h48
